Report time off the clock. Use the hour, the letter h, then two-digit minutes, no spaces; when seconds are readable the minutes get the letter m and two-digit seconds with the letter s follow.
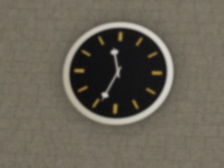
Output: 11h34
